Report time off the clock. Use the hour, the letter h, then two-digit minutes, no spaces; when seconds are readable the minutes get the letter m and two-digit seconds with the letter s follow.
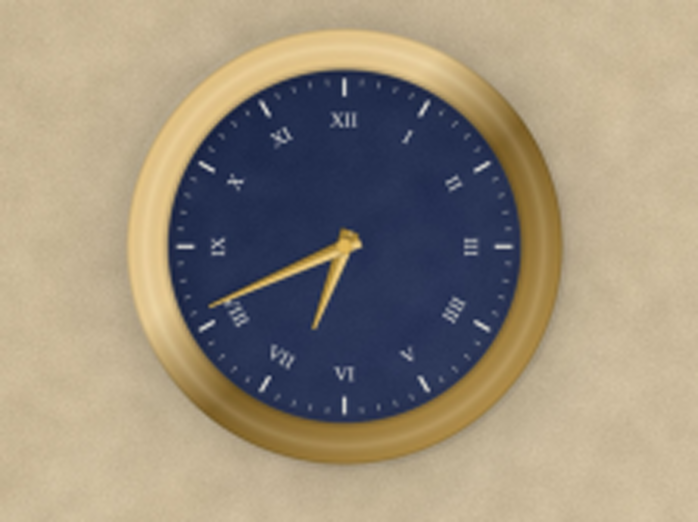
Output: 6h41
